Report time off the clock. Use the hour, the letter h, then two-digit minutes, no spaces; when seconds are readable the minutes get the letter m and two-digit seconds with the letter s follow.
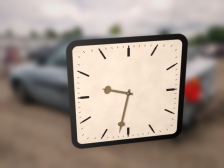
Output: 9h32
